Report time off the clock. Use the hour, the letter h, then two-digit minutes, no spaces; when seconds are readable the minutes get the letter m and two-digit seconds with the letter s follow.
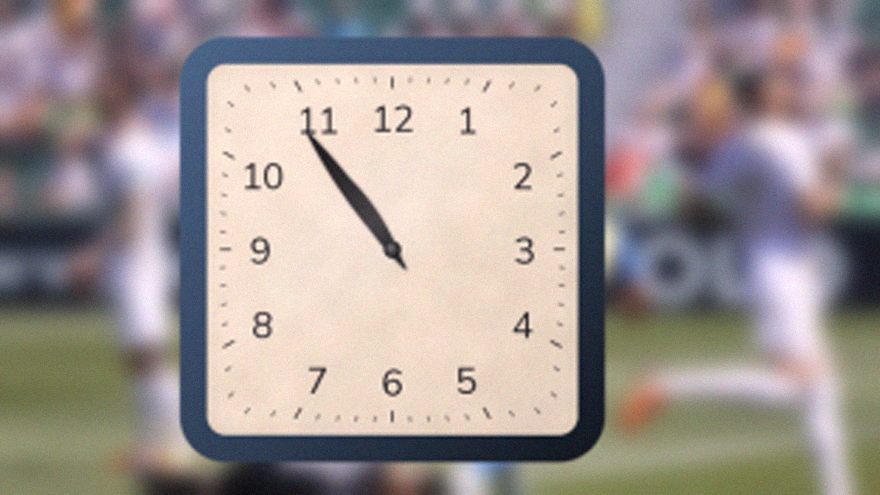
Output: 10h54
